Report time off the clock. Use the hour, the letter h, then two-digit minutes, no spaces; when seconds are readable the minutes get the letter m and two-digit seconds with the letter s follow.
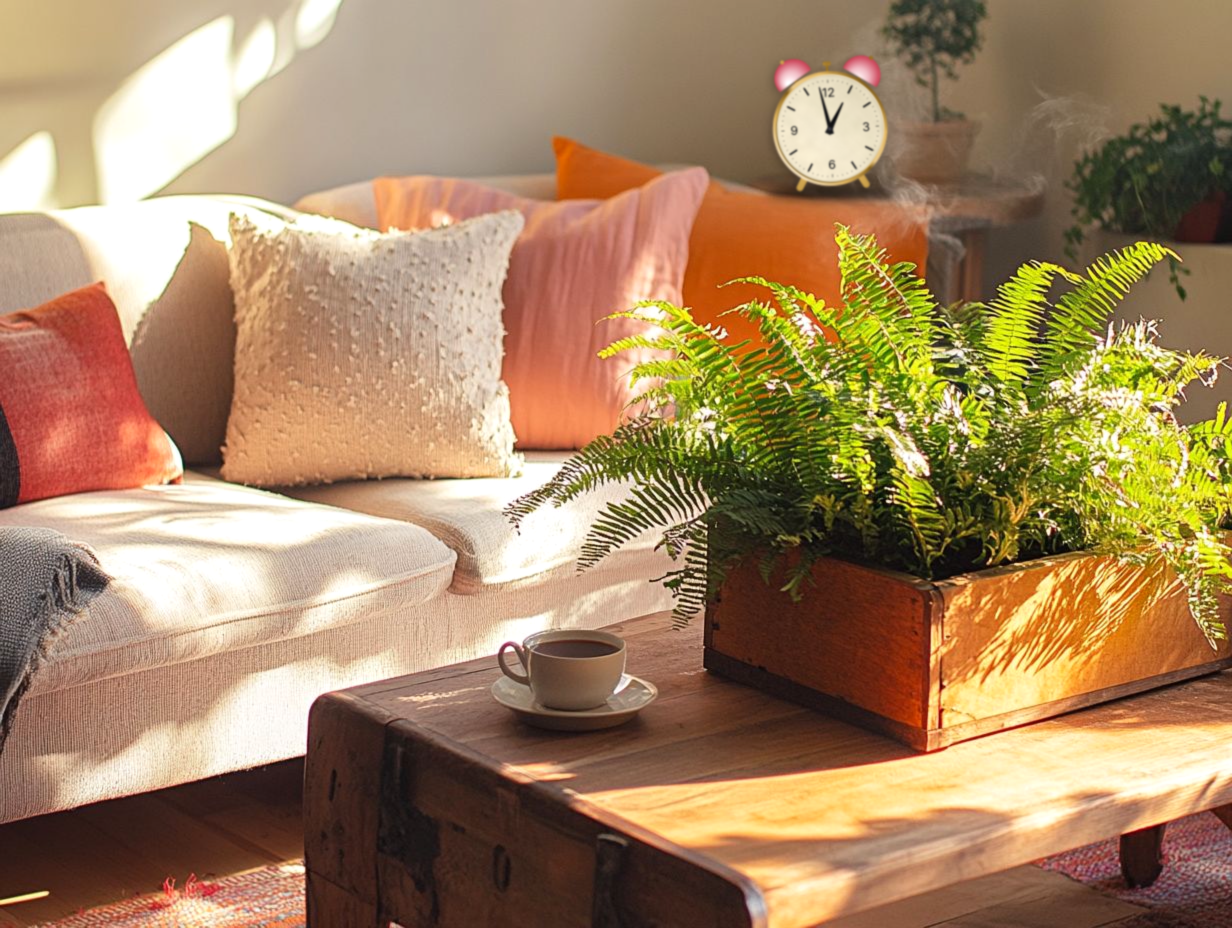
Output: 12h58
